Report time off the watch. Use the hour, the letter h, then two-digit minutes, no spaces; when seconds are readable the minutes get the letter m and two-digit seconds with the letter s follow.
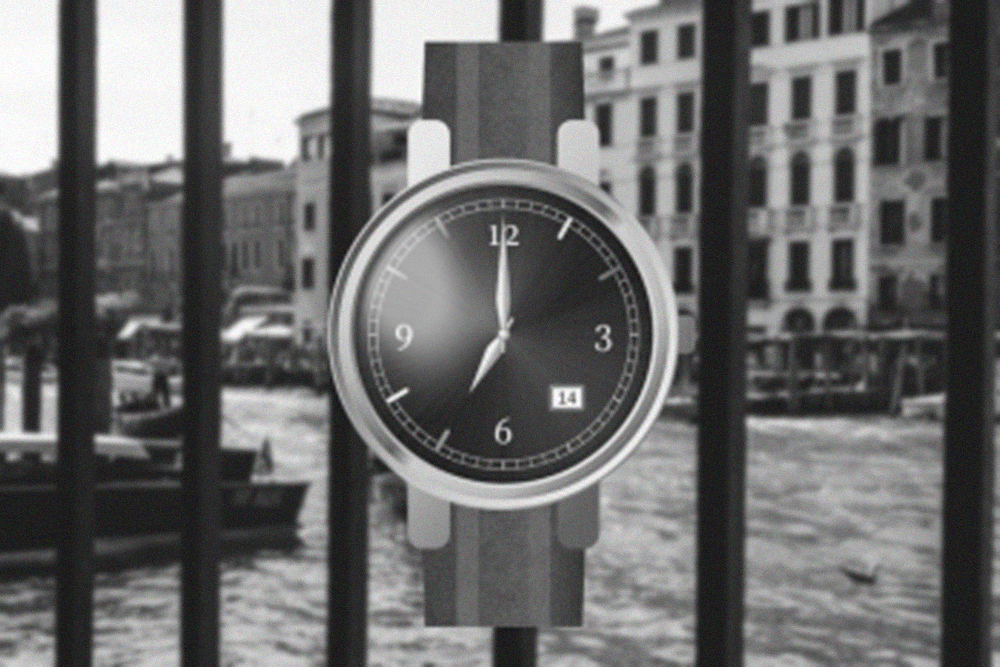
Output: 7h00
